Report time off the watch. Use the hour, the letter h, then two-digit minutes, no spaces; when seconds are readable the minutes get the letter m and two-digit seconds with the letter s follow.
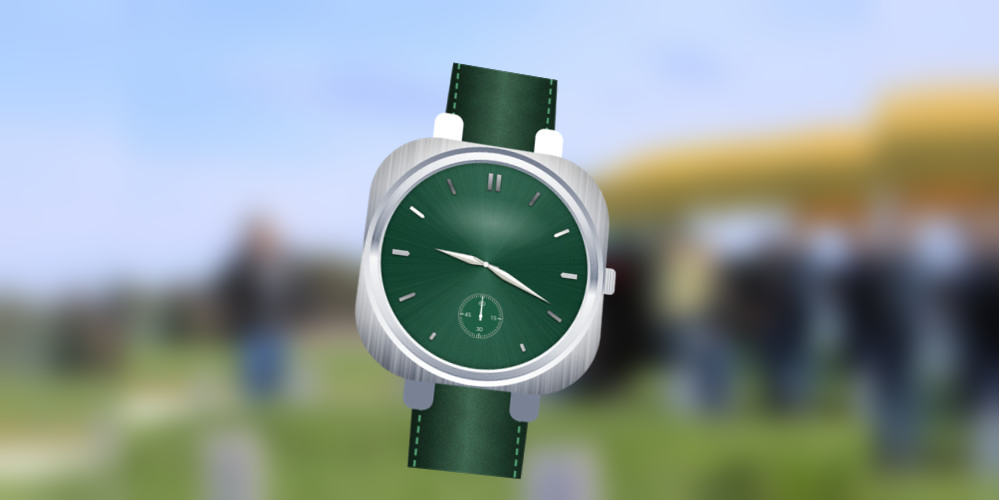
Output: 9h19
